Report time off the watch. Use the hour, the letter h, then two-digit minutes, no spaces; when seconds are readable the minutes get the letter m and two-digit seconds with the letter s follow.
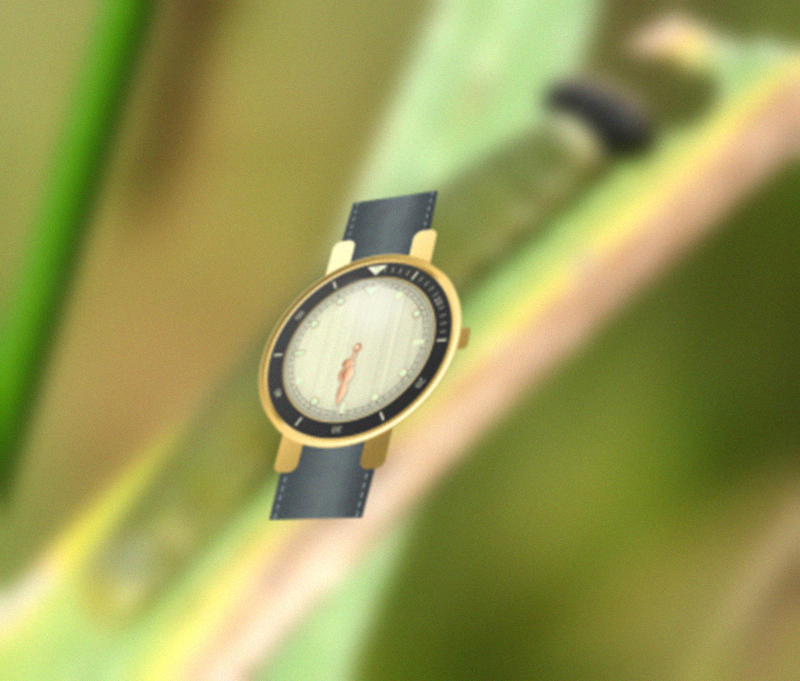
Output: 6h31
